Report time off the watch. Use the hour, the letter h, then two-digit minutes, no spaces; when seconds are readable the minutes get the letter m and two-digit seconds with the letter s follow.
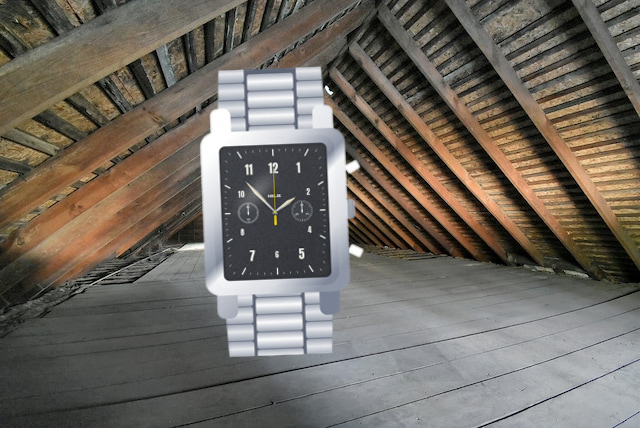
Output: 1h53
